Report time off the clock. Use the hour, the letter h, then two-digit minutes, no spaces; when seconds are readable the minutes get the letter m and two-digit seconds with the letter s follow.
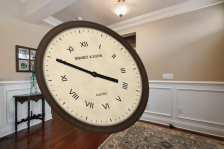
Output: 3h50
